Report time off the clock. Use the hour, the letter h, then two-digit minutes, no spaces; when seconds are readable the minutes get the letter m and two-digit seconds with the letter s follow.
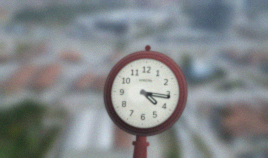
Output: 4h16
